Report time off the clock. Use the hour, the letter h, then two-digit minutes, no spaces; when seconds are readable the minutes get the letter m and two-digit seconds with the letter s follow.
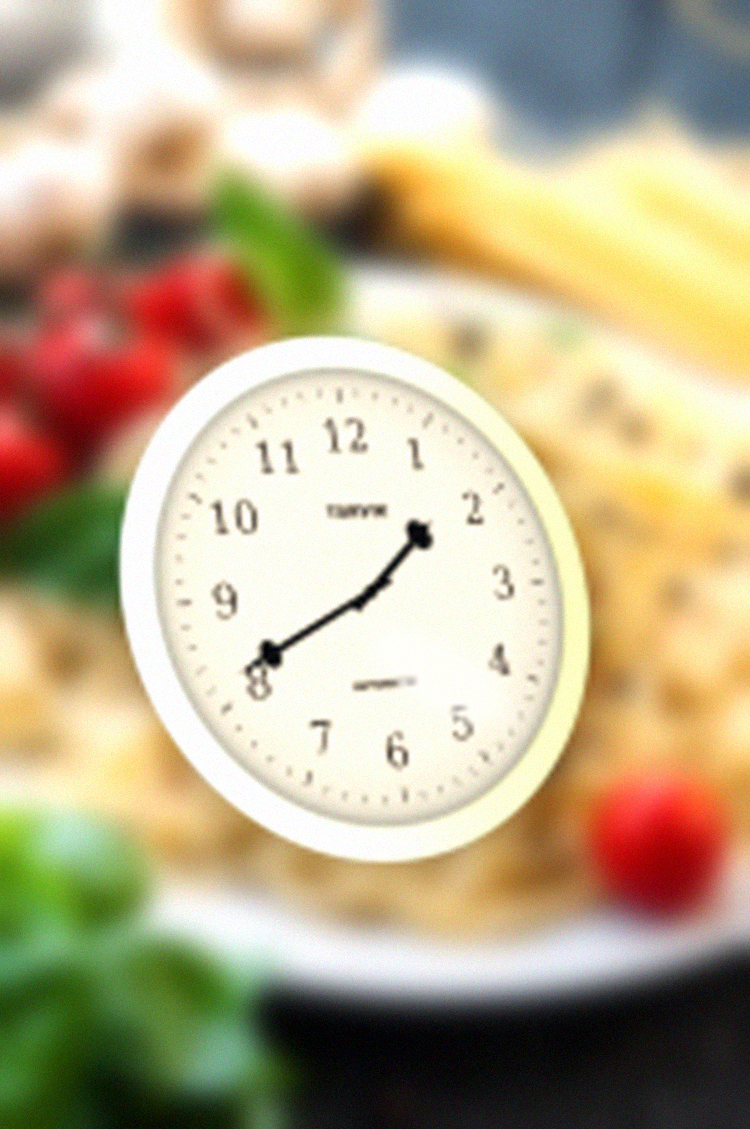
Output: 1h41
